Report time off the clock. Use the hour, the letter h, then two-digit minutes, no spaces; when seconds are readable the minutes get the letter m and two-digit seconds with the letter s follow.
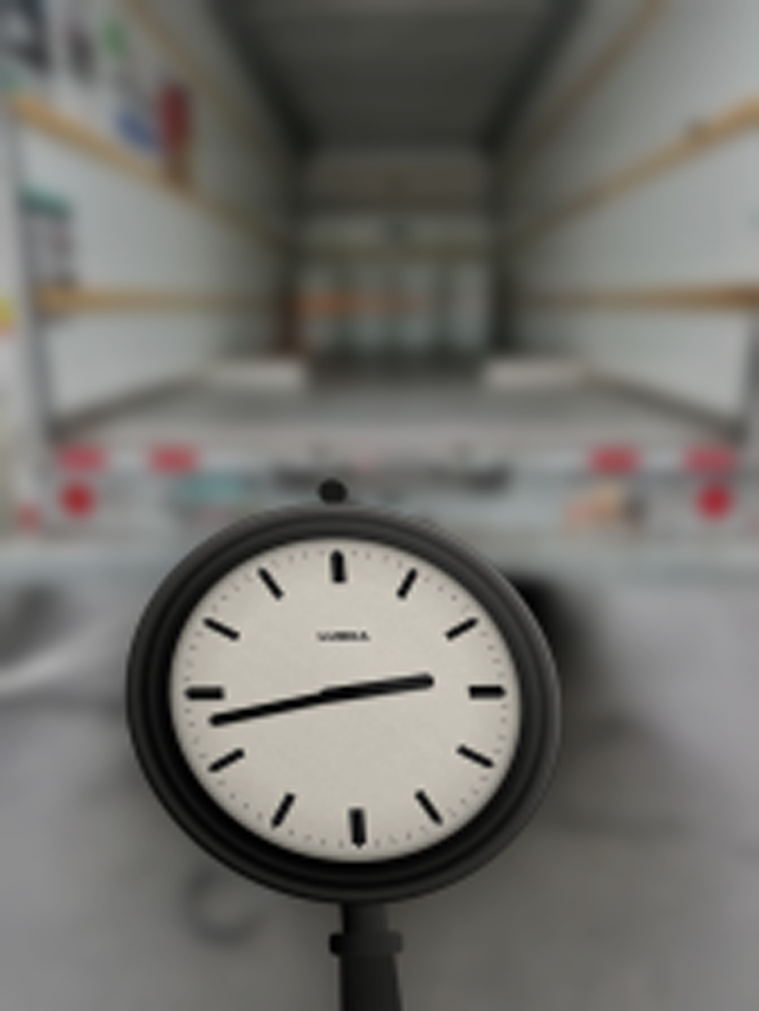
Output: 2h43
